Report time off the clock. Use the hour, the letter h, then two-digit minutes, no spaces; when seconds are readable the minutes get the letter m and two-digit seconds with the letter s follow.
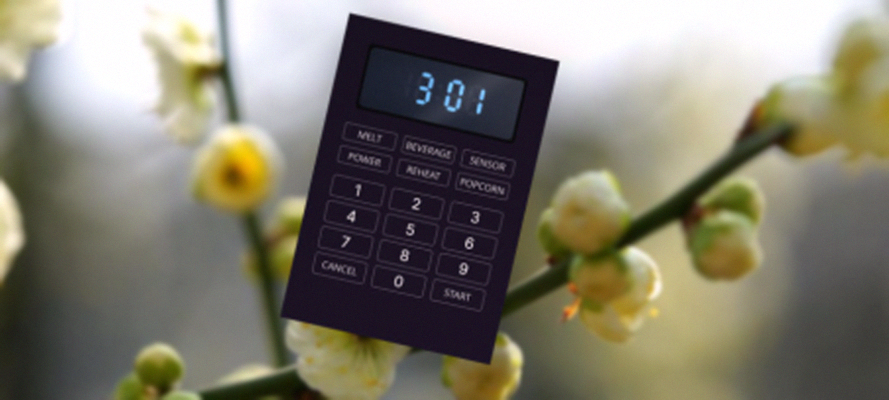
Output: 3h01
